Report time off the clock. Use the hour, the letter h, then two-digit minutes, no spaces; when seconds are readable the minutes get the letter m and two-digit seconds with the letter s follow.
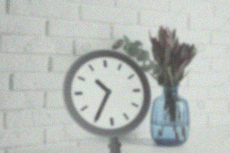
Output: 10h35
